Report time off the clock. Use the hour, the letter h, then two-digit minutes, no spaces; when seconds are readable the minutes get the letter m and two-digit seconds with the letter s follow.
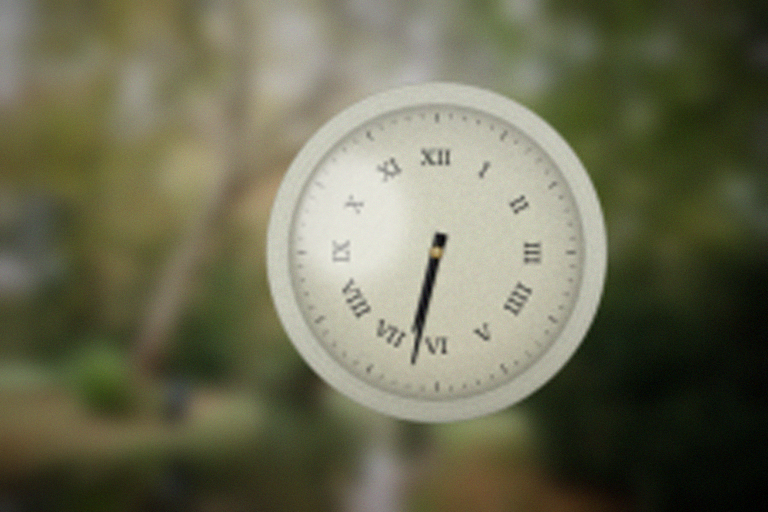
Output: 6h32
